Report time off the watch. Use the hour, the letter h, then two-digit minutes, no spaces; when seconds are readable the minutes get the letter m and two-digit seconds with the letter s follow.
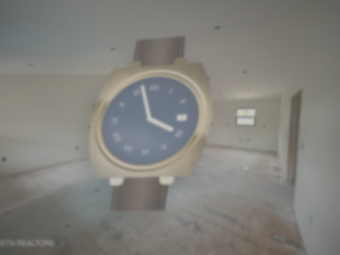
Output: 3h57
